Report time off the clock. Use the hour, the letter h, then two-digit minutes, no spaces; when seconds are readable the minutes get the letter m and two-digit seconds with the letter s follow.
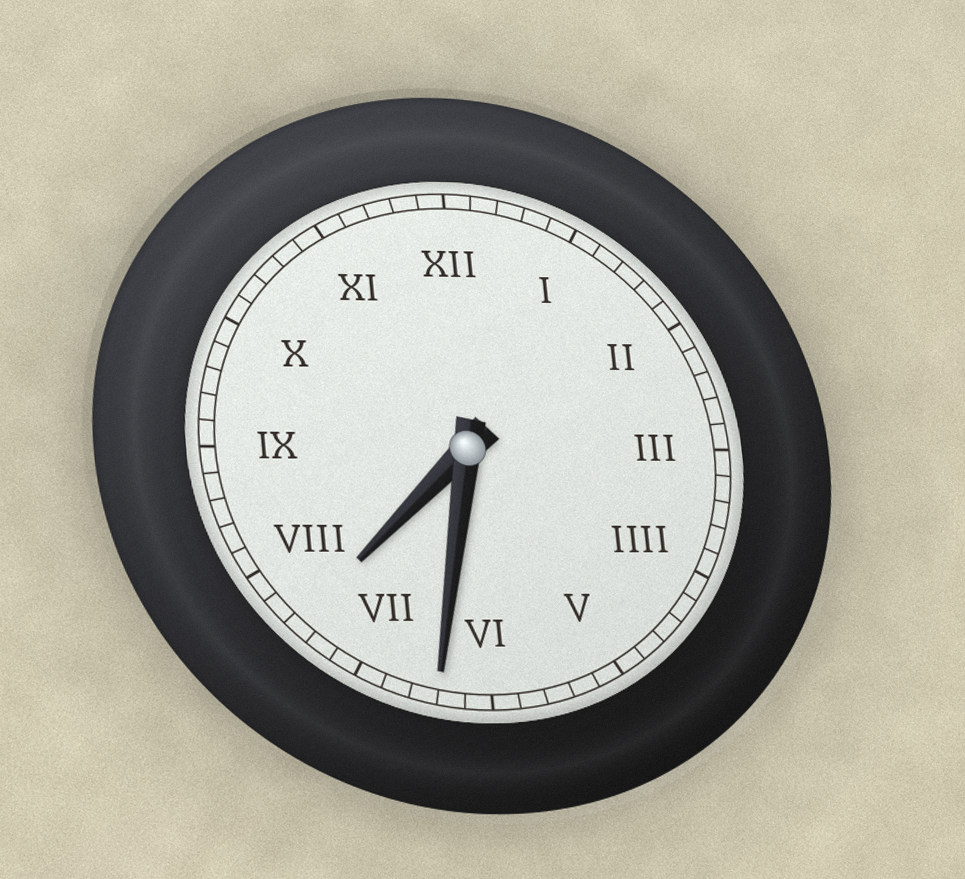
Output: 7h32
